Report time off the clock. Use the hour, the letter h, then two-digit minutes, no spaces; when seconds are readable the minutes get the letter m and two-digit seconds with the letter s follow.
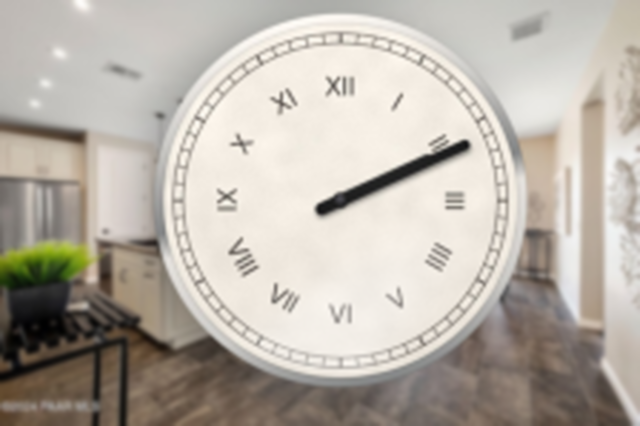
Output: 2h11
